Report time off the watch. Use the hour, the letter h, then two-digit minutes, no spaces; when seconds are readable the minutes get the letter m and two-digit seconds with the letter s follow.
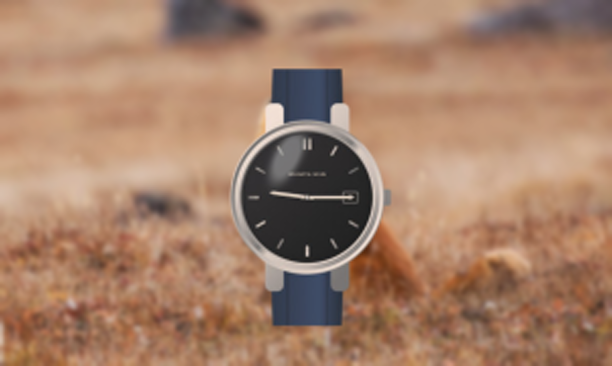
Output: 9h15
